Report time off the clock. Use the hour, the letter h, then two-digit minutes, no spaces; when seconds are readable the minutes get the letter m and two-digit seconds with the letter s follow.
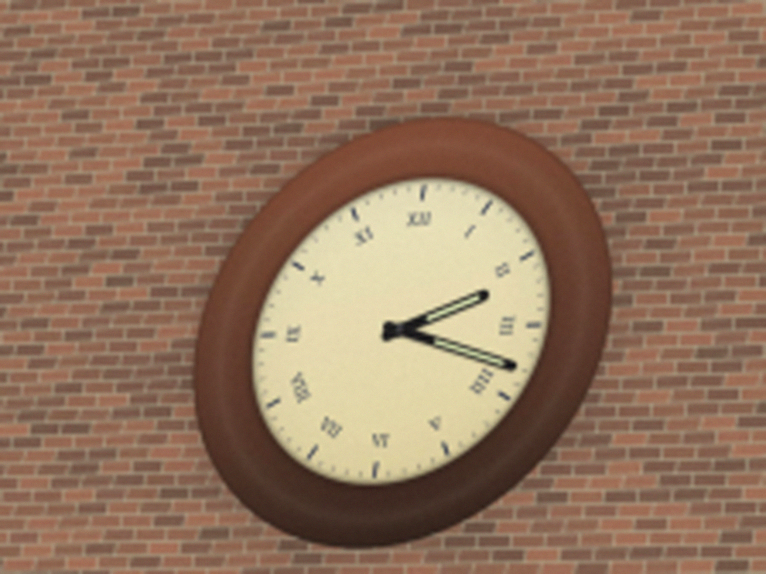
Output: 2h18
